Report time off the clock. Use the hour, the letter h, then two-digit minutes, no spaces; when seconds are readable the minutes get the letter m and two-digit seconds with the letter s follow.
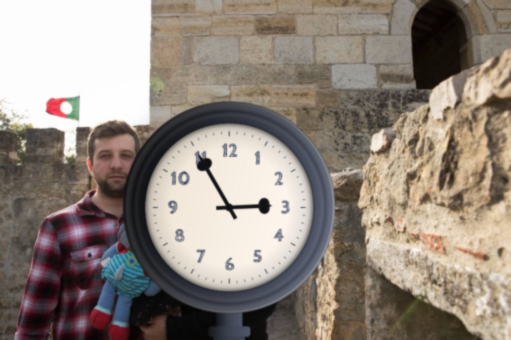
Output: 2h55
